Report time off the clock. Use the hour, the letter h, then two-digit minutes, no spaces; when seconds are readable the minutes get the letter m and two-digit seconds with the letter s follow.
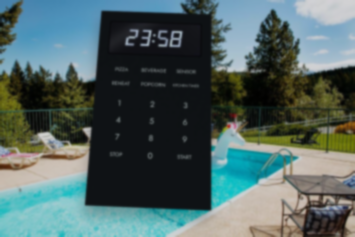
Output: 23h58
